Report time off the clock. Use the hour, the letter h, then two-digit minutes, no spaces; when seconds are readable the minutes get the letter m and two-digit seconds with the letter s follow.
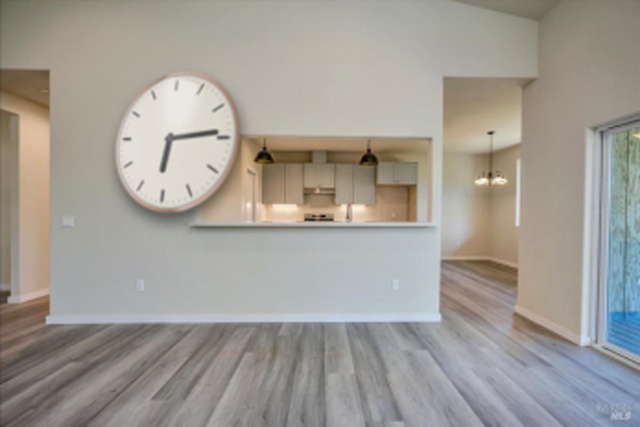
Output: 6h14
